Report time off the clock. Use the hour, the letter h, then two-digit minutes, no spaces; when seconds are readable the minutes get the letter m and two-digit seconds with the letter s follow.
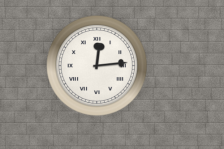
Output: 12h14
